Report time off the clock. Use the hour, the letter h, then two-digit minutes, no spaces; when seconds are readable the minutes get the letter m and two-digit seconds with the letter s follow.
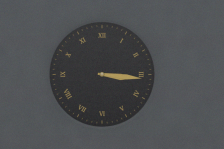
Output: 3h16
